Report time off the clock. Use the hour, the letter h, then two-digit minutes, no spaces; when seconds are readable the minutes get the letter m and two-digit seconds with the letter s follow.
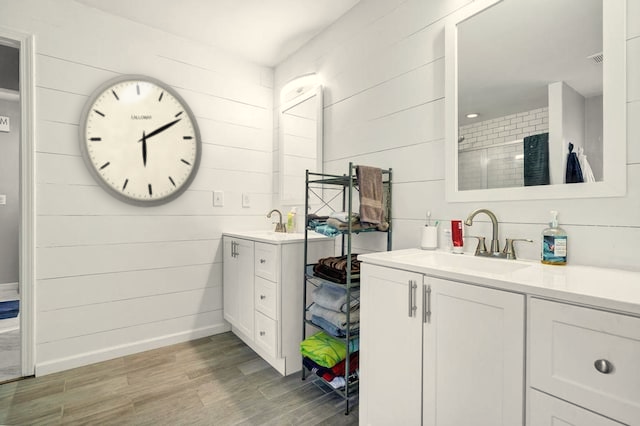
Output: 6h11
